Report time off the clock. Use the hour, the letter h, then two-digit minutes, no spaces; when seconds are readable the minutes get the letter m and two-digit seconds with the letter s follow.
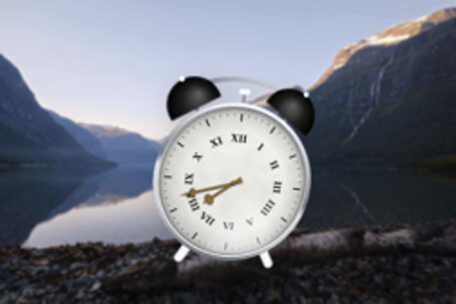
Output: 7h42
